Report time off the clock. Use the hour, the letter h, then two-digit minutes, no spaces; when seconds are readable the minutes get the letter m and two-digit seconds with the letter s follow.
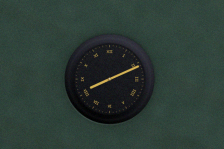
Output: 8h11
